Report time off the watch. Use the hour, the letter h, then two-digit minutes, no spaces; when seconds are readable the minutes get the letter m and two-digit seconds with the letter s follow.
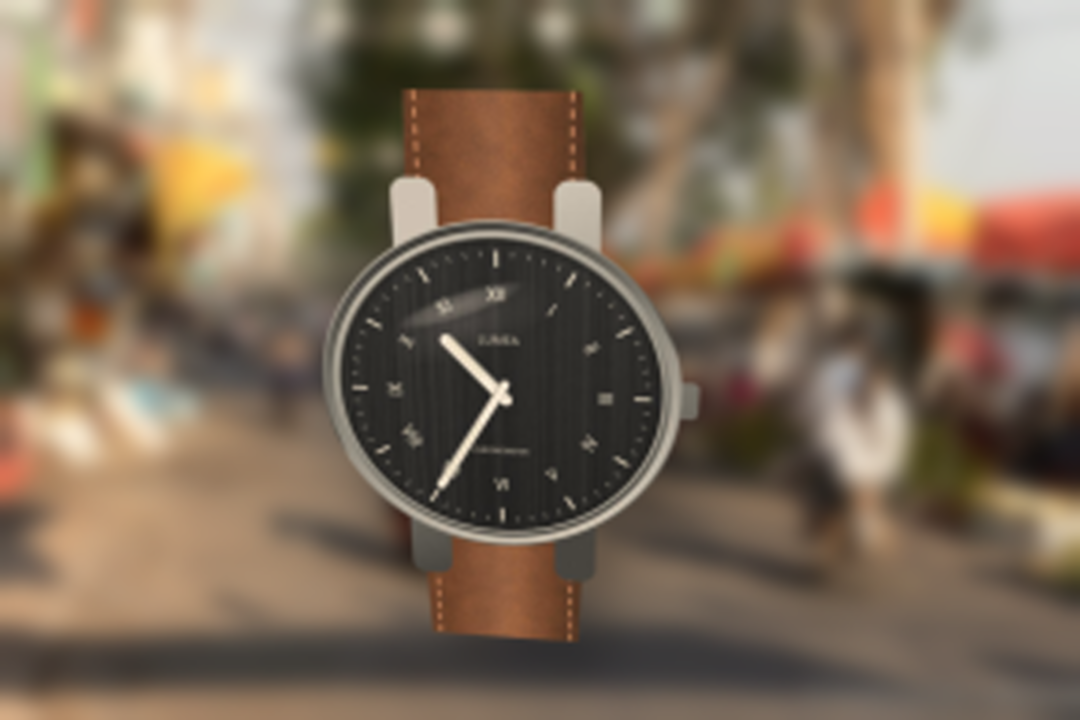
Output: 10h35
